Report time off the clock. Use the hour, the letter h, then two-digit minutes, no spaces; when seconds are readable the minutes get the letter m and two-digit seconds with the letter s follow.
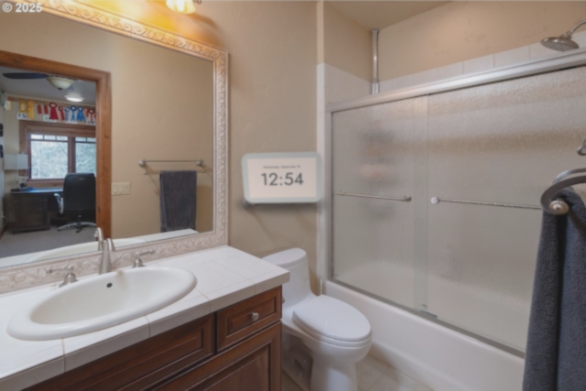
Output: 12h54
